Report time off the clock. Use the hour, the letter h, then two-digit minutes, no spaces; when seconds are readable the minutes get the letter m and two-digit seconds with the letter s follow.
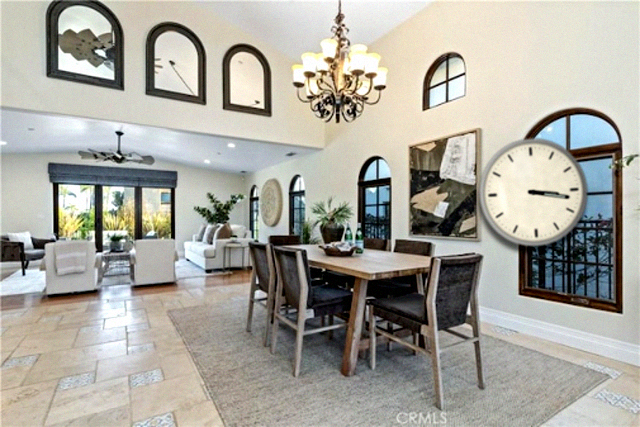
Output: 3h17
